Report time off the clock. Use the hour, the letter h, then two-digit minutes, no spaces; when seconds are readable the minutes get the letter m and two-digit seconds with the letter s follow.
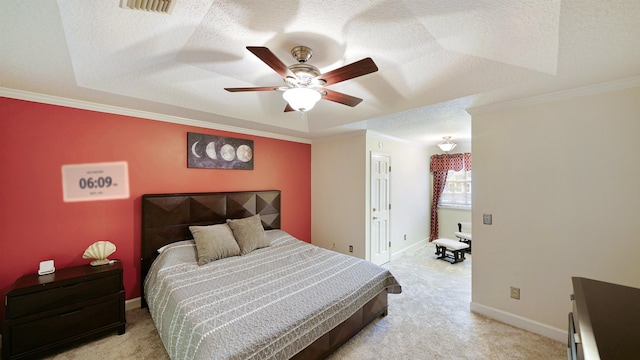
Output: 6h09
